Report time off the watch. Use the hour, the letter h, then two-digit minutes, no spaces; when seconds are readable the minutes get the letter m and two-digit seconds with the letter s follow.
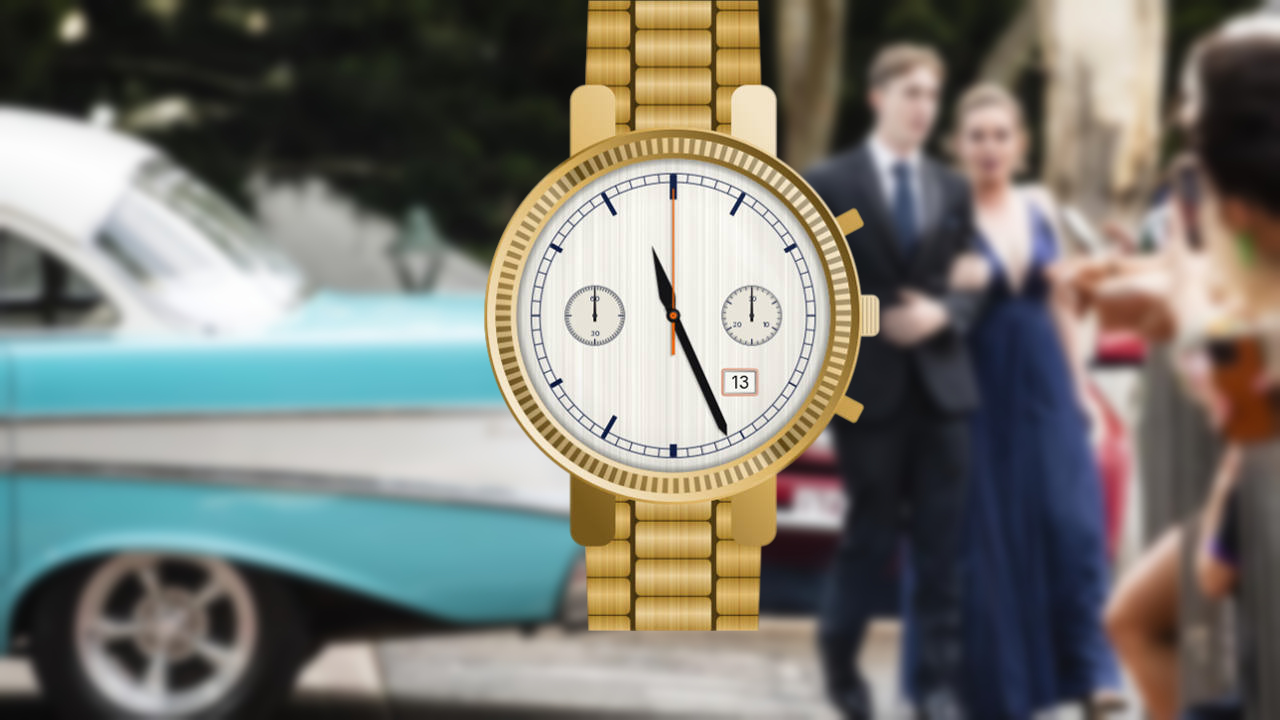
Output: 11h26
